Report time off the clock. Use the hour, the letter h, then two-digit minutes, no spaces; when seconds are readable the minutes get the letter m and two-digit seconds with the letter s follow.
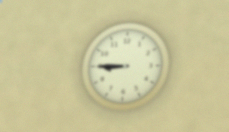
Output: 8h45
